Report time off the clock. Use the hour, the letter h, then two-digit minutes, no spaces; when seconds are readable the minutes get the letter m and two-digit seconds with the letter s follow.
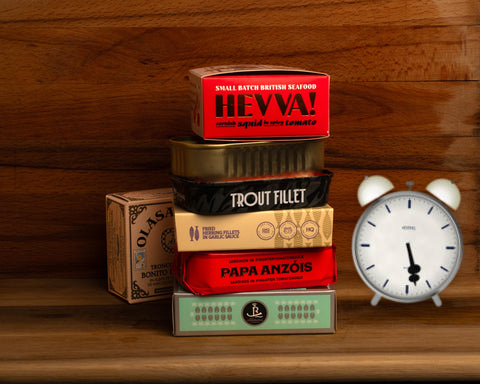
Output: 5h28
